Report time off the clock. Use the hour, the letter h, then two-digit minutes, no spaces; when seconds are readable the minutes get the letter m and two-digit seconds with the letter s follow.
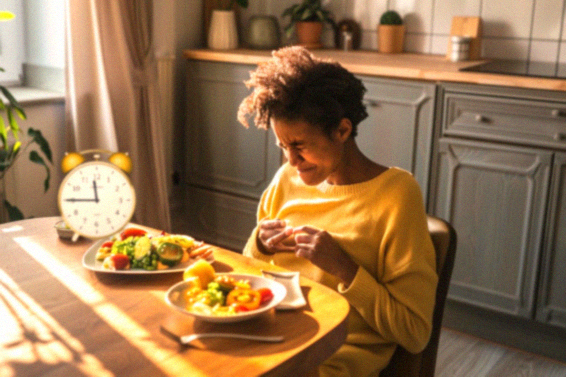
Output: 11h45
